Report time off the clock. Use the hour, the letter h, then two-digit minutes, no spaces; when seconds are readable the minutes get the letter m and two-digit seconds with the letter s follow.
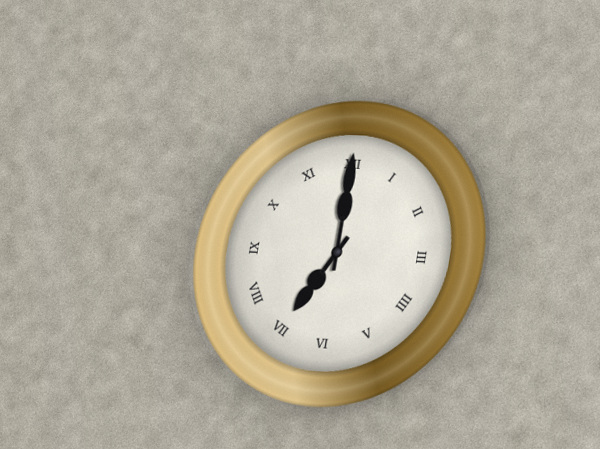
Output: 7h00
